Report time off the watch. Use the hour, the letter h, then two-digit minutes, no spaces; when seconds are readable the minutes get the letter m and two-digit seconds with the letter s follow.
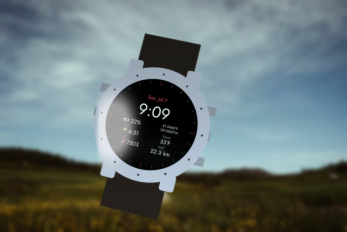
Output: 9h09
